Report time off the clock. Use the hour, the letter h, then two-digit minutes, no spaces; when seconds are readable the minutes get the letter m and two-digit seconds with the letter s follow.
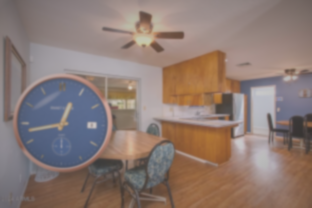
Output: 12h43
